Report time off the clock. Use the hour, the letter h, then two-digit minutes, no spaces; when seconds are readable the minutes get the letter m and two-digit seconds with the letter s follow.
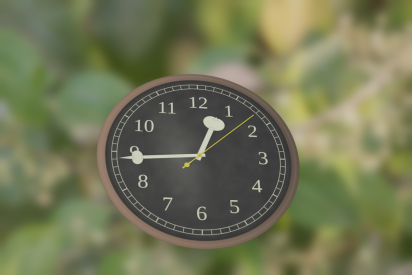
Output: 12h44m08s
